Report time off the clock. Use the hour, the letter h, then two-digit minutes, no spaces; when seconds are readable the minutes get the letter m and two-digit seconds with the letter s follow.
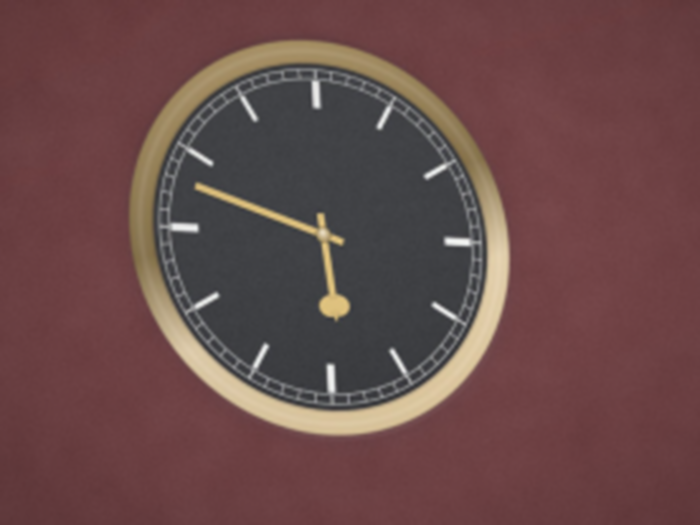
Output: 5h48
